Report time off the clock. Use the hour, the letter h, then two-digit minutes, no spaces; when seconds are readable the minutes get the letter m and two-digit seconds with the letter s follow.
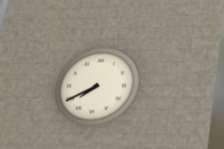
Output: 7h40
